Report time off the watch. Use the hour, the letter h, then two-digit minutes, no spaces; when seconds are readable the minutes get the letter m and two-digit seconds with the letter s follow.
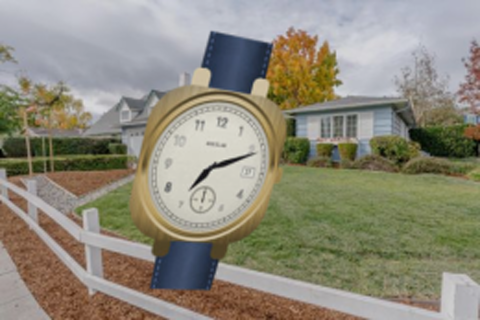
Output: 7h11
